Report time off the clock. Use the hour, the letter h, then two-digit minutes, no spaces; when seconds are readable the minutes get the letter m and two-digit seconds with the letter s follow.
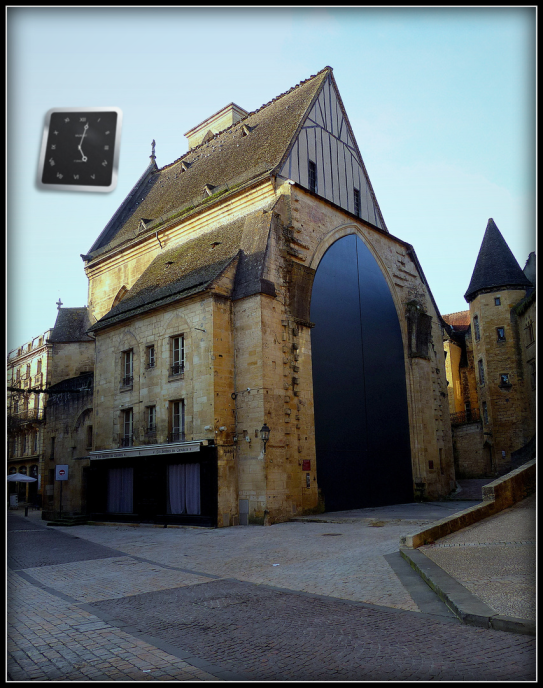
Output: 5h02
